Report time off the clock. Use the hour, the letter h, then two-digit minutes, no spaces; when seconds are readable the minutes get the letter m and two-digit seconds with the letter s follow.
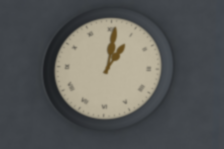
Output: 1h01
